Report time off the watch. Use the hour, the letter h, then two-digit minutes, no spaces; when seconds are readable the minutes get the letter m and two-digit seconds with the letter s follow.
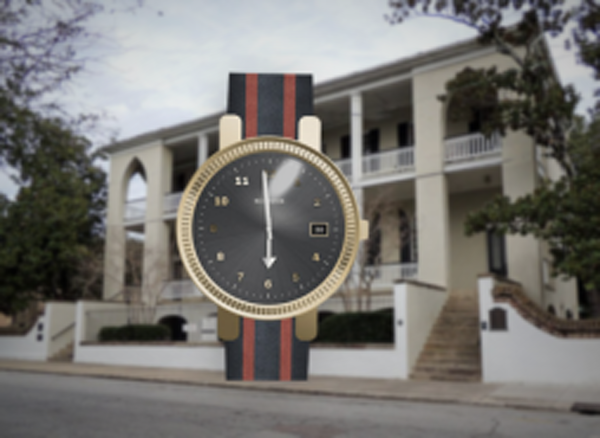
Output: 5h59
